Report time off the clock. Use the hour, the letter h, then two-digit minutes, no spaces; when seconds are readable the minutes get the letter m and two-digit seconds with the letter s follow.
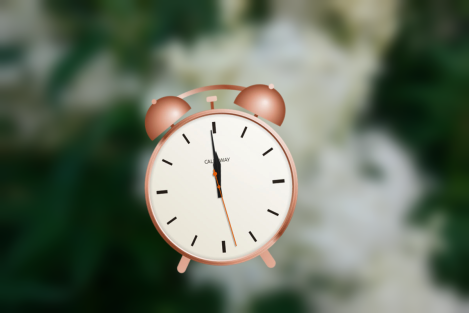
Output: 11h59m28s
